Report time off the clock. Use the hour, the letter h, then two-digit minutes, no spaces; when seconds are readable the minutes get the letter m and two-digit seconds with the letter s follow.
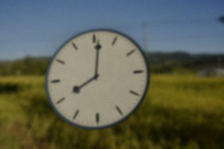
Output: 8h01
